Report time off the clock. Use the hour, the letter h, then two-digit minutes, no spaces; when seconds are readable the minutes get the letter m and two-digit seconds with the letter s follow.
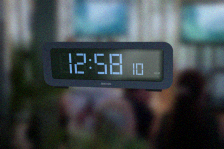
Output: 12h58m10s
